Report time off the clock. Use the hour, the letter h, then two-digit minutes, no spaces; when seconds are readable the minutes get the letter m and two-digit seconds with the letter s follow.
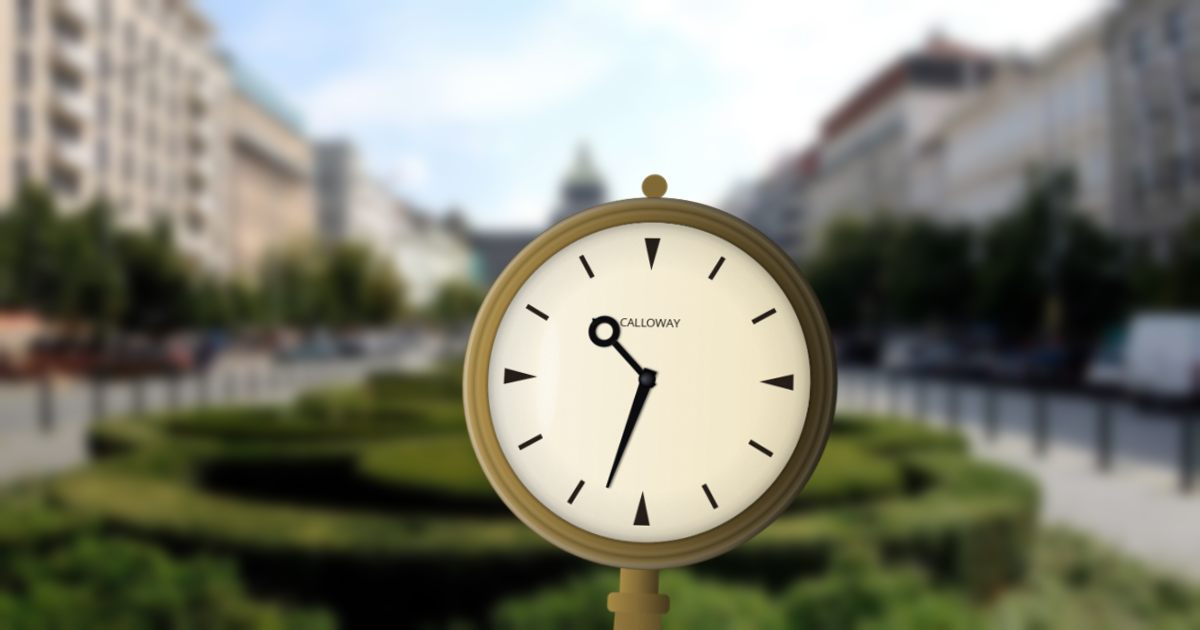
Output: 10h33
